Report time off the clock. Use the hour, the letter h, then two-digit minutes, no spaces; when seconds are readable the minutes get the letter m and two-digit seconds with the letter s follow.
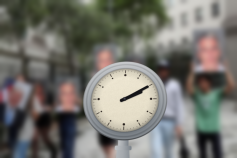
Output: 2h10
